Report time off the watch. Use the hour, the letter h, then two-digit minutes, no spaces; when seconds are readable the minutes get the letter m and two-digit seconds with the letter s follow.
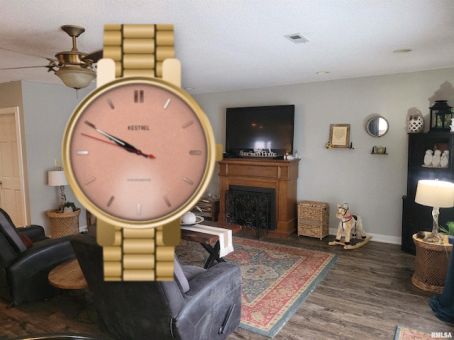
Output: 9h49m48s
